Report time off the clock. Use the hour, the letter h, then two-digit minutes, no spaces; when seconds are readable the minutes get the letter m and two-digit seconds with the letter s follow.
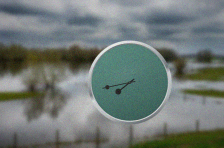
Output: 7h43
